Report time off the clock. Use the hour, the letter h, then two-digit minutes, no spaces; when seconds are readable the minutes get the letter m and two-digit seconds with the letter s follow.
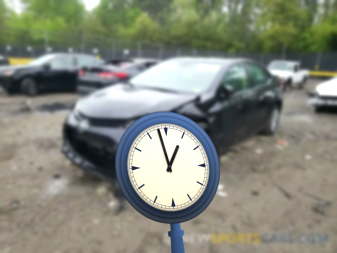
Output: 12h58
